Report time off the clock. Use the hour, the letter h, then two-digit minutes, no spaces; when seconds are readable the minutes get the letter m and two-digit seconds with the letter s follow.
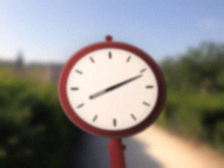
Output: 8h11
